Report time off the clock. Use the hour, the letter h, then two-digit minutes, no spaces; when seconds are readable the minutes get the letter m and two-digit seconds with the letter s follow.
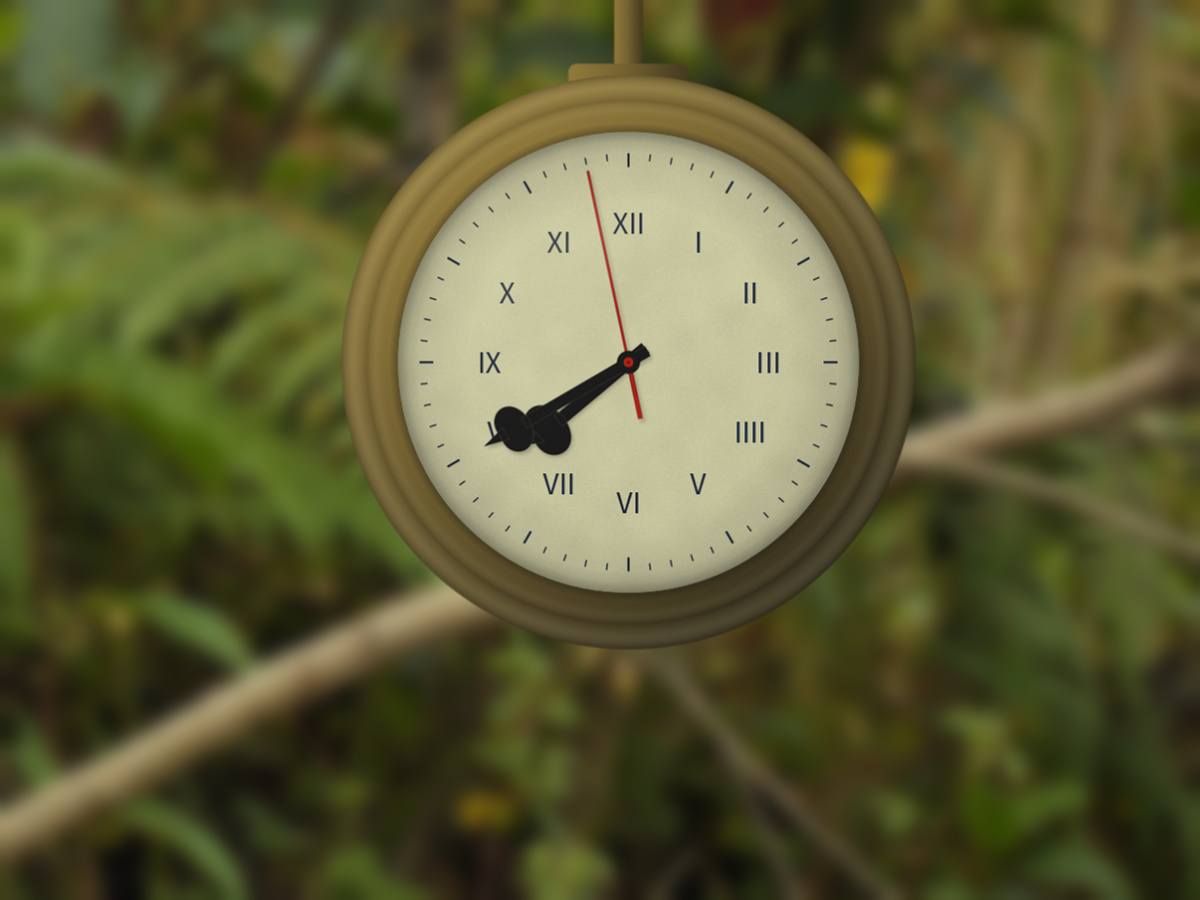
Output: 7h39m58s
